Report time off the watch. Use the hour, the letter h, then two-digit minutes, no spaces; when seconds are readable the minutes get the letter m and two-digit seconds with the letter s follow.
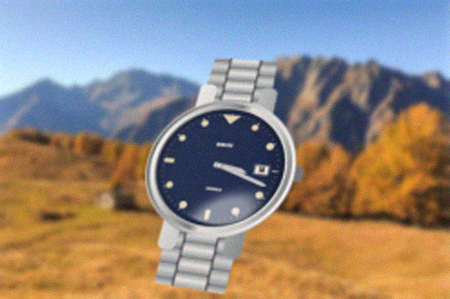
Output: 3h18
